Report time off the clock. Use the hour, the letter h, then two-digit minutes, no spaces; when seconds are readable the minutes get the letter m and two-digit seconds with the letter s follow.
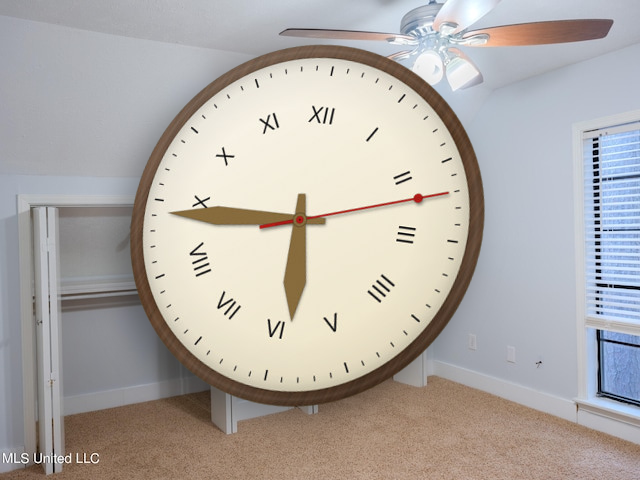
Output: 5h44m12s
